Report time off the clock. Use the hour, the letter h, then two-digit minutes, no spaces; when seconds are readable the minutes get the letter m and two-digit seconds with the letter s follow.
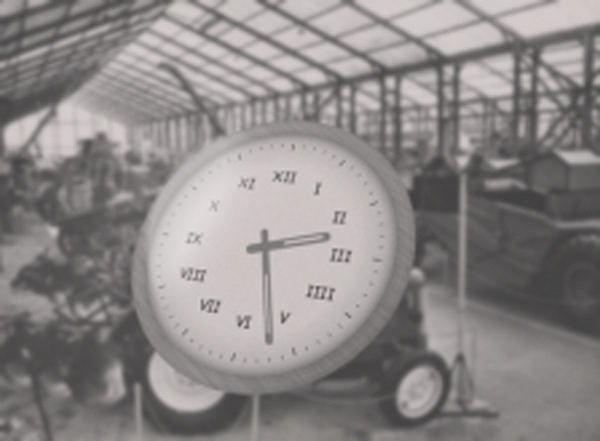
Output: 2h27
